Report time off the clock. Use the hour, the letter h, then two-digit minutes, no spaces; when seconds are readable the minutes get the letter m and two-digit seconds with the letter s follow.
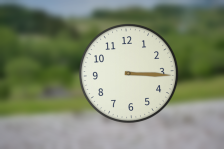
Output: 3h16
